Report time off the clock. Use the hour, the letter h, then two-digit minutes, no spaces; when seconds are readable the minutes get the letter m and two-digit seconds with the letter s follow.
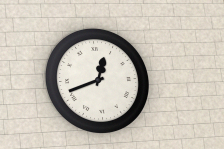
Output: 12h42
